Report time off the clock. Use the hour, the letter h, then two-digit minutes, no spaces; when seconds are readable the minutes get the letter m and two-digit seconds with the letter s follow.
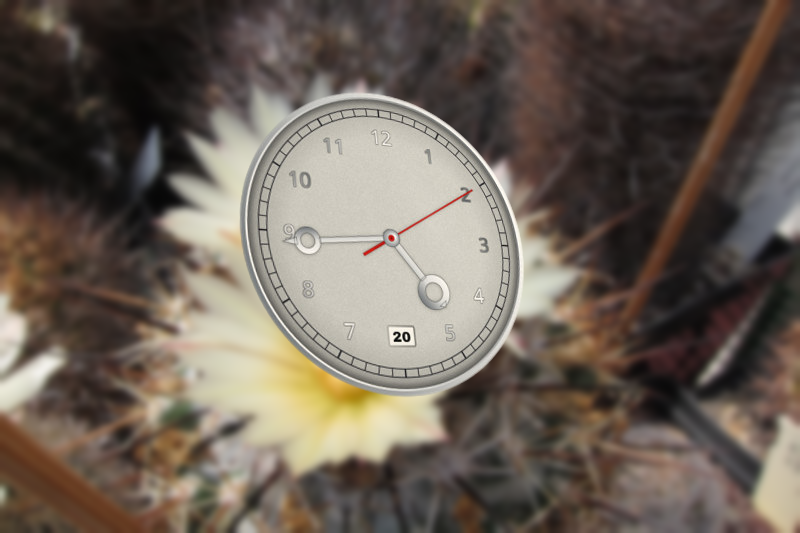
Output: 4h44m10s
